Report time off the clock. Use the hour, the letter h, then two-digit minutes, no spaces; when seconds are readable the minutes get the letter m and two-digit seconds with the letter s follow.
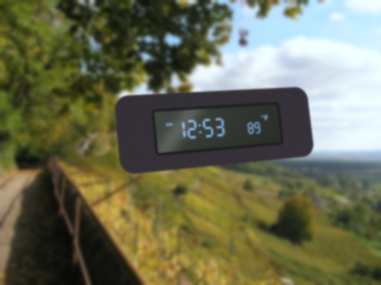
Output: 12h53
